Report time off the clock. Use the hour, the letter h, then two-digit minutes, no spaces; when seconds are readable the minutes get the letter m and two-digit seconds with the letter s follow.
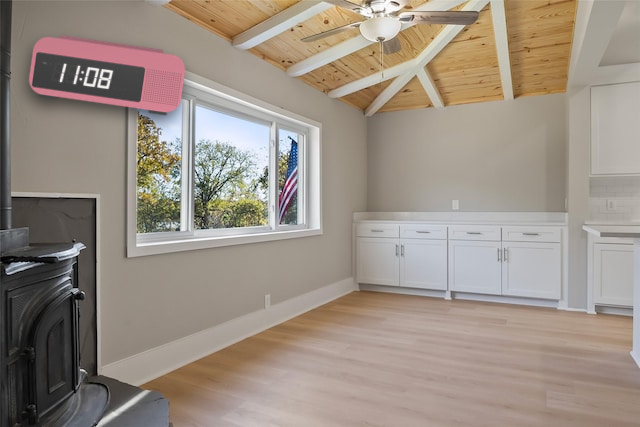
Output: 11h08
